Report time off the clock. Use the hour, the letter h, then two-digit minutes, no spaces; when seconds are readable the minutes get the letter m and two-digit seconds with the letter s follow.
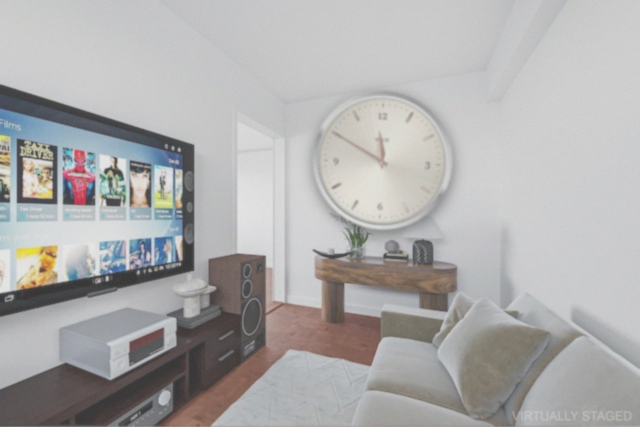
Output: 11h50
